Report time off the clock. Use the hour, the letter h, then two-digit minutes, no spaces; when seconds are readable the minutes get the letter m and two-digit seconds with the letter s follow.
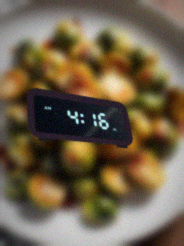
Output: 4h16
